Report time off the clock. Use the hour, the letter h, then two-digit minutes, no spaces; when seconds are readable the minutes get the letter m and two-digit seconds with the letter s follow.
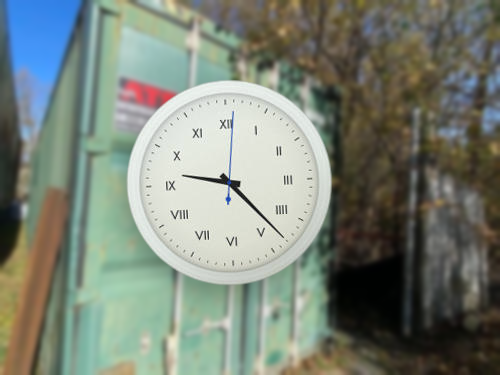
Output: 9h23m01s
